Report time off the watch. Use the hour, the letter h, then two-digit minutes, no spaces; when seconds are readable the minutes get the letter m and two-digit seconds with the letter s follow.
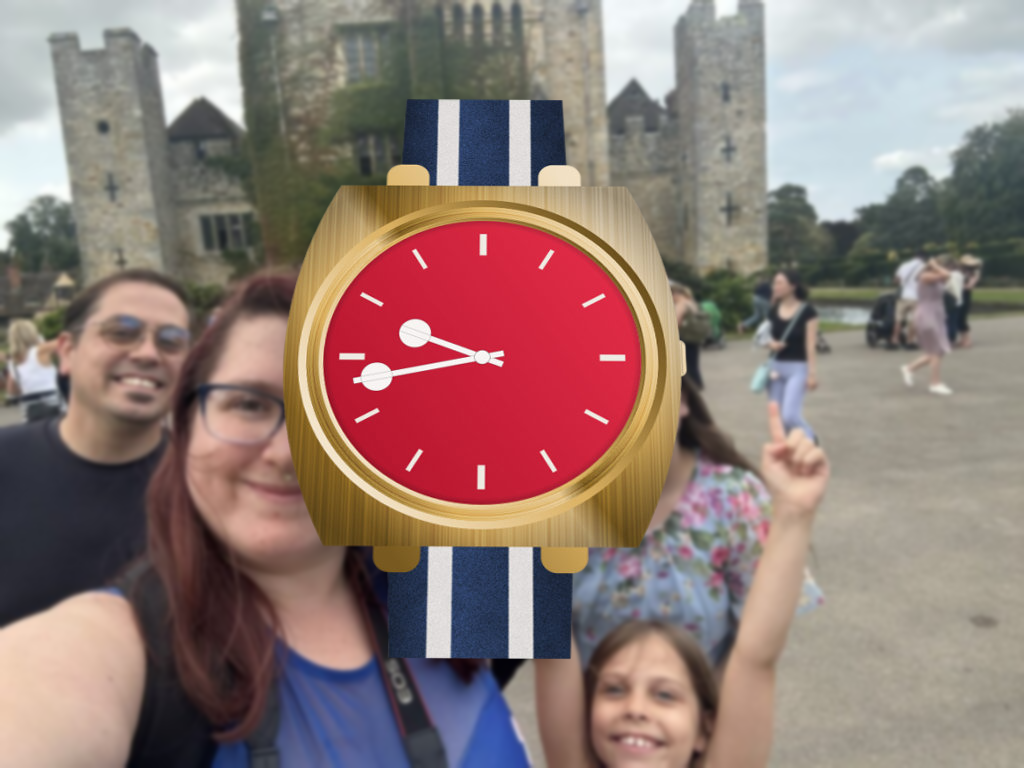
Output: 9h43
